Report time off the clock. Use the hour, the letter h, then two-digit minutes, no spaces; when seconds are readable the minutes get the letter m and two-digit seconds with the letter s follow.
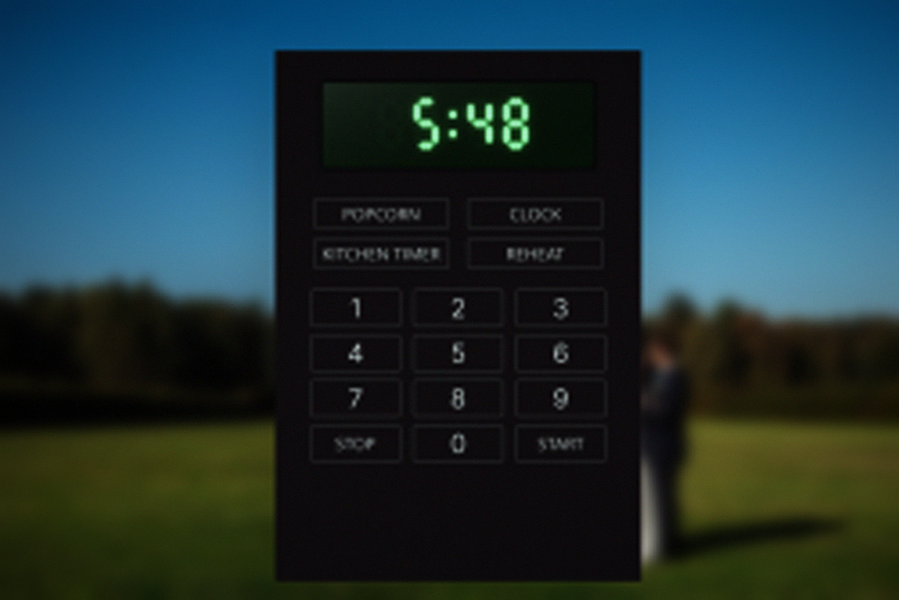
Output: 5h48
